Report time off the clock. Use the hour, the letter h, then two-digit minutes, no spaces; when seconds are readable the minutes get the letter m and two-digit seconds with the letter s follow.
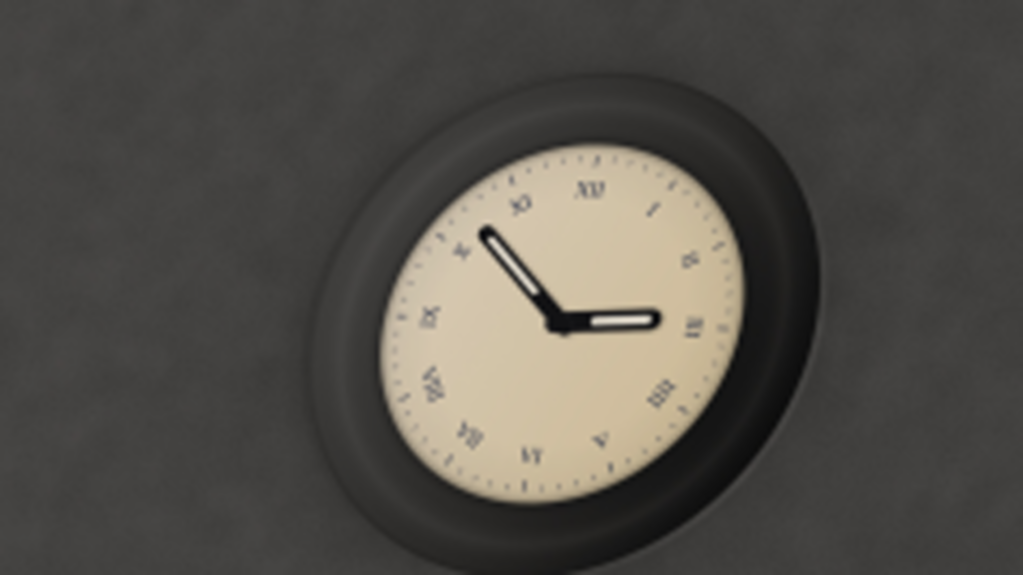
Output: 2h52
